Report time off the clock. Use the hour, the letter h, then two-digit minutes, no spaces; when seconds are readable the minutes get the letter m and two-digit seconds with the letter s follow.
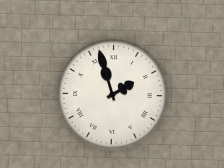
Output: 1h57
